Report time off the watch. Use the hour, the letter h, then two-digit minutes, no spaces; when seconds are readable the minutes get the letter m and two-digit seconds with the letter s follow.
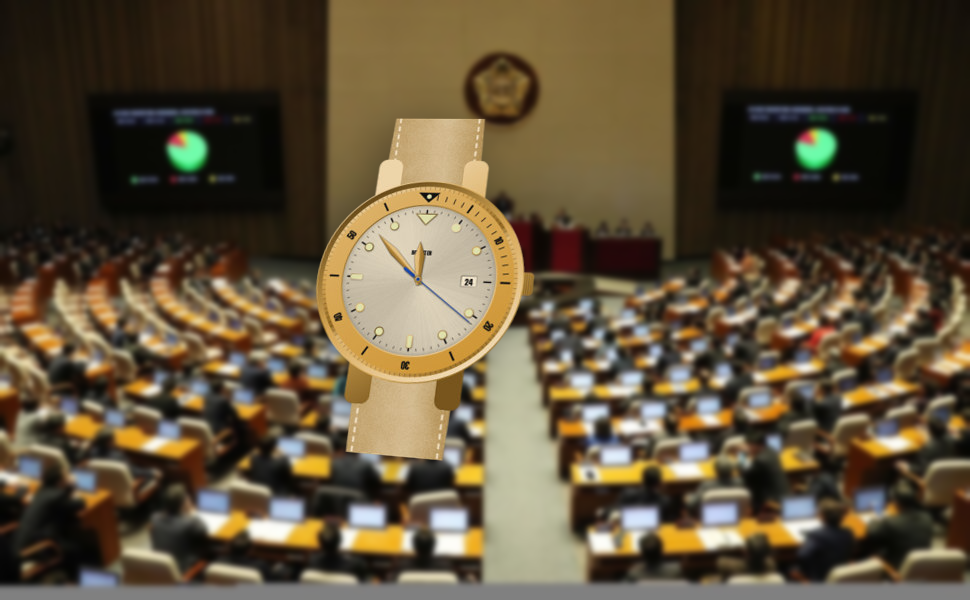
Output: 11h52m21s
